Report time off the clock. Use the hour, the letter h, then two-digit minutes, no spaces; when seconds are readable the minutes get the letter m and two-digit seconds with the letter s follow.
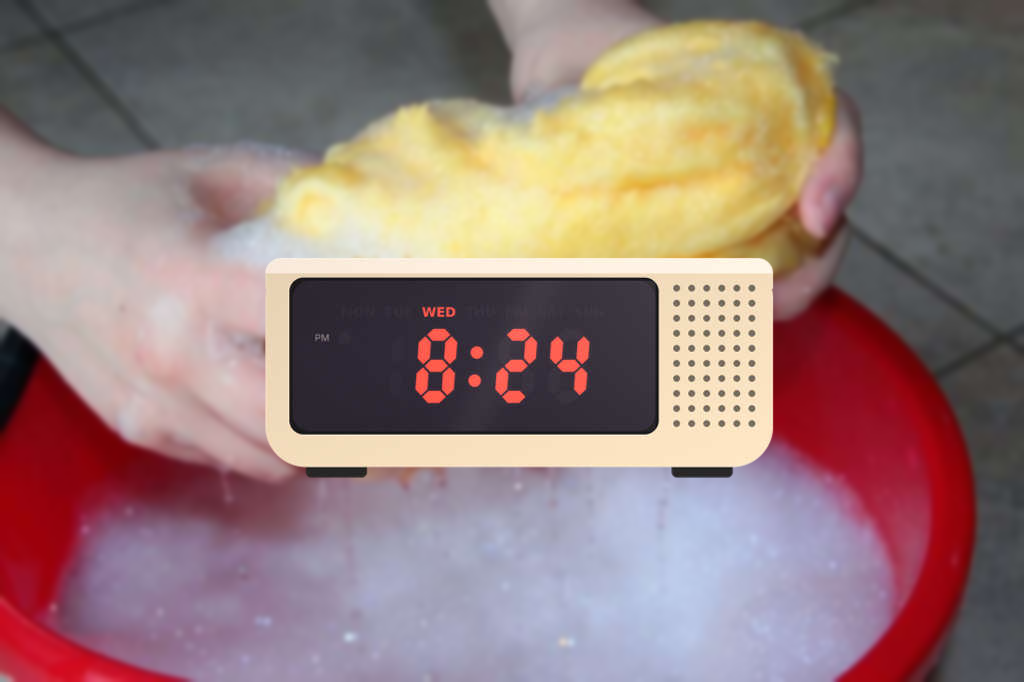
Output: 8h24
